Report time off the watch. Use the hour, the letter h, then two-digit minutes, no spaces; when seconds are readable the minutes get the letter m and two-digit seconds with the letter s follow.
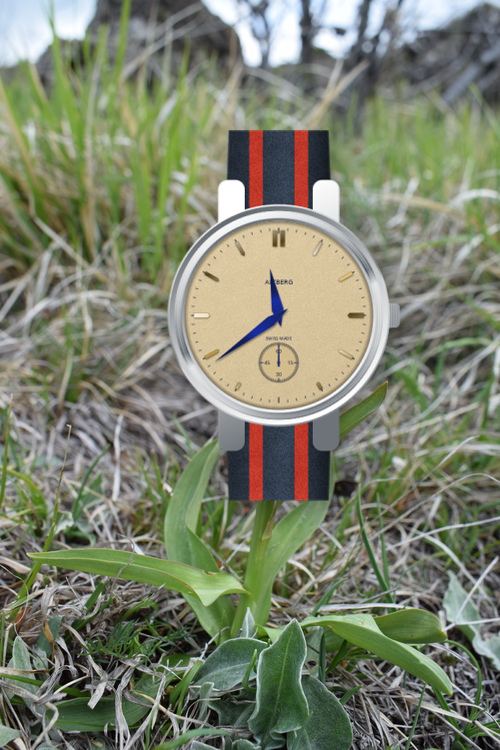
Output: 11h39
